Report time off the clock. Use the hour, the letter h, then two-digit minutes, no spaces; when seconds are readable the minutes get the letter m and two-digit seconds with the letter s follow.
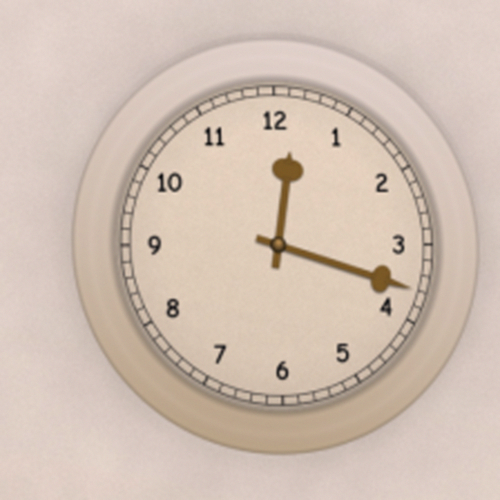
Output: 12h18
